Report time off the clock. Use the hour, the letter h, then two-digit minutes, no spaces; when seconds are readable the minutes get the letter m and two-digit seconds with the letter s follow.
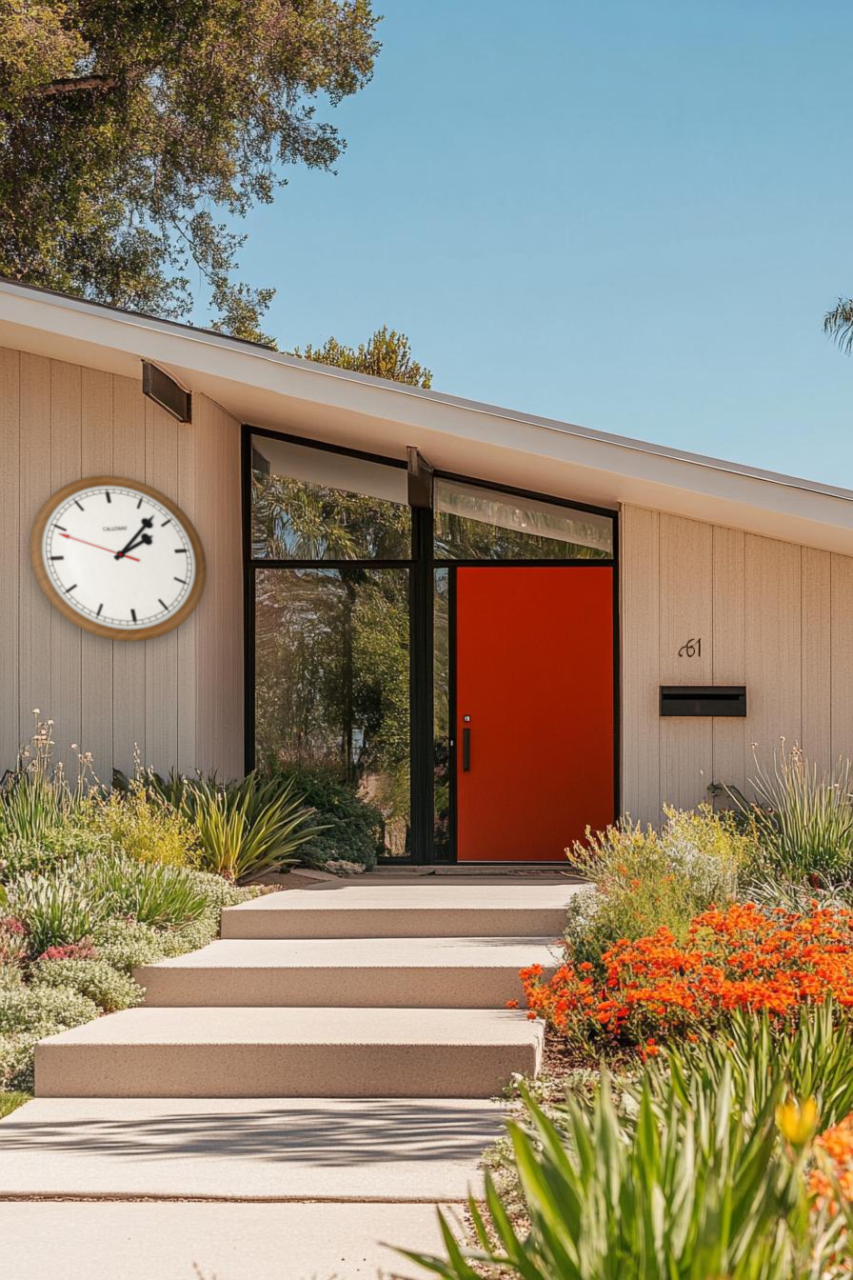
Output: 2h07m49s
